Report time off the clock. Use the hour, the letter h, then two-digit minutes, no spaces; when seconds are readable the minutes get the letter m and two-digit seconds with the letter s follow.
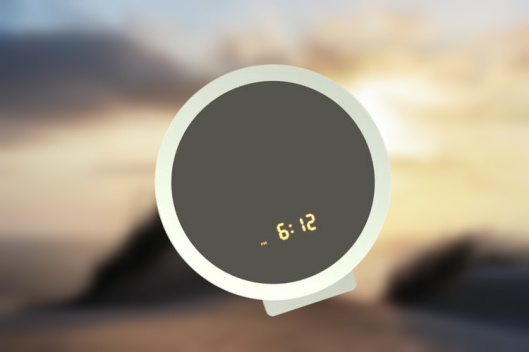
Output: 6h12
